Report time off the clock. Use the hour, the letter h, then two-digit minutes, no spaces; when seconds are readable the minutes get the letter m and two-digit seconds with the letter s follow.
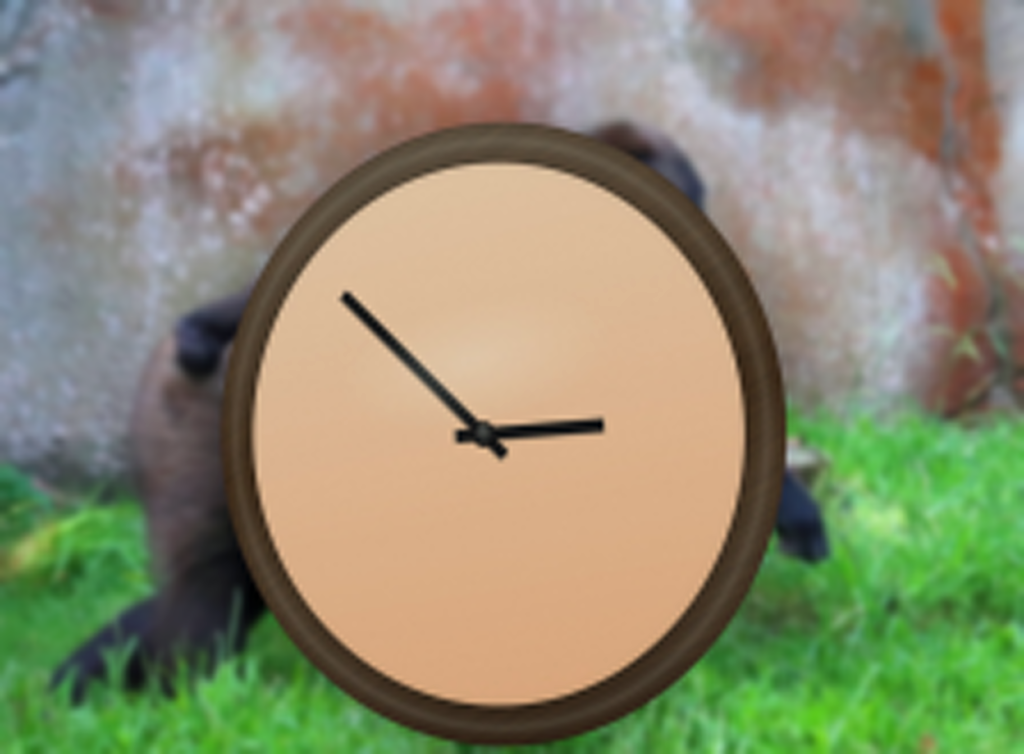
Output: 2h52
